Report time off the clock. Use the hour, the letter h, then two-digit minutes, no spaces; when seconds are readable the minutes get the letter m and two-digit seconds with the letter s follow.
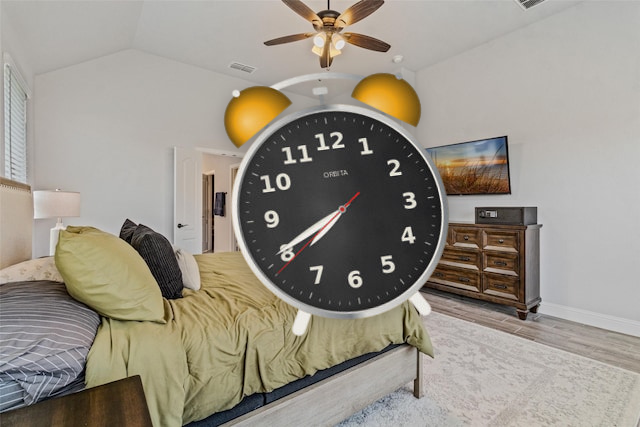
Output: 7h40m39s
